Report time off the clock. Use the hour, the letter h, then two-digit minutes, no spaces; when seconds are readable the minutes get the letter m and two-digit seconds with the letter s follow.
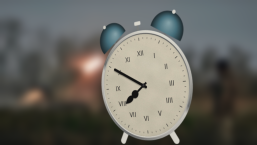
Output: 7h50
